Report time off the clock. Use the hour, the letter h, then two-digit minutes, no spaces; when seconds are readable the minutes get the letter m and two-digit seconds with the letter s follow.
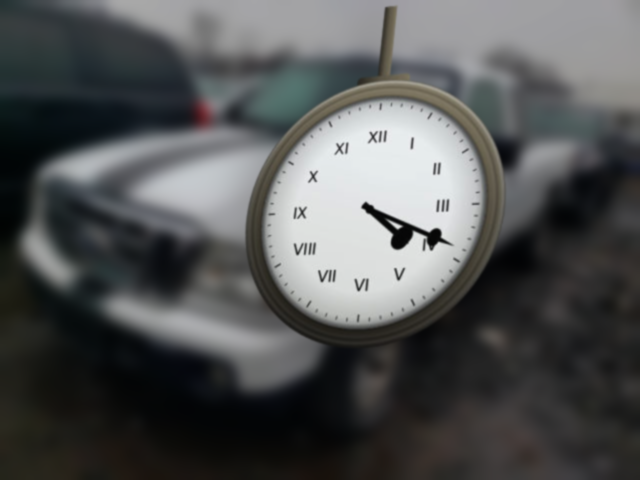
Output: 4h19
